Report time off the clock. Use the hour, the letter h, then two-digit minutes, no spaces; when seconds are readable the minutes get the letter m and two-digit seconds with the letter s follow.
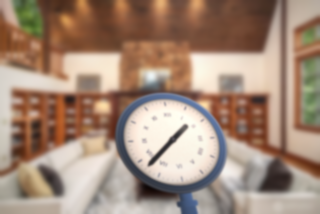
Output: 1h38
